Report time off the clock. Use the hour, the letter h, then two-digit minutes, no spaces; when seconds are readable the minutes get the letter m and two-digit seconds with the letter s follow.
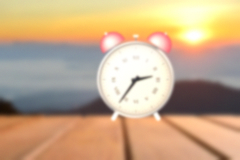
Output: 2h36
